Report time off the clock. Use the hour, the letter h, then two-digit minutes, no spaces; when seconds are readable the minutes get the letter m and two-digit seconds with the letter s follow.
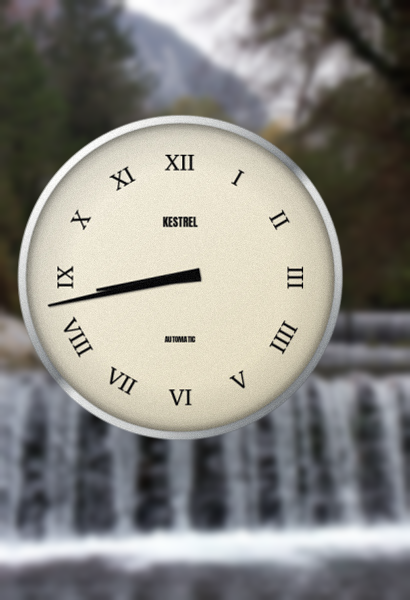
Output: 8h43
